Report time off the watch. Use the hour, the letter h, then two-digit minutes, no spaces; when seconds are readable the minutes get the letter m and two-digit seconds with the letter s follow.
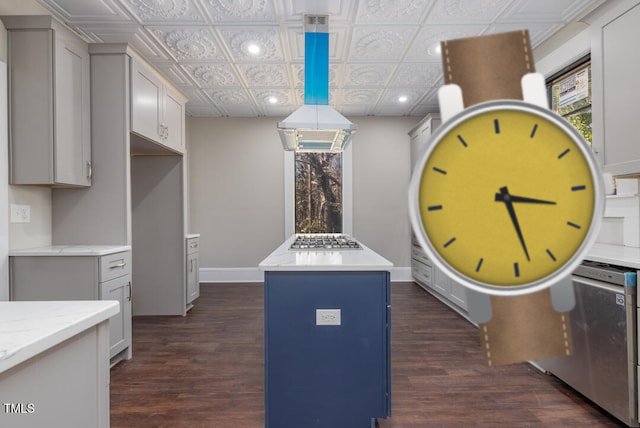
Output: 3h28
